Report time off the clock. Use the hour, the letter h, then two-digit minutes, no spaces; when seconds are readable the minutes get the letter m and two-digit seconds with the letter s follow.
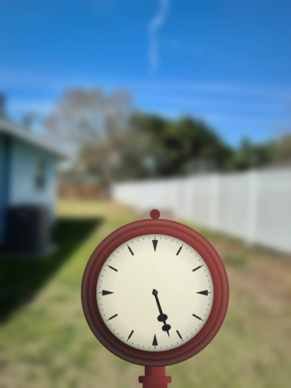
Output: 5h27
